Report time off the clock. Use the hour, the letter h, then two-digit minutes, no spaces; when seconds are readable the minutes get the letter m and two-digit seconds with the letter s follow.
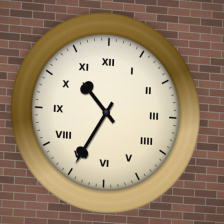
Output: 10h35
